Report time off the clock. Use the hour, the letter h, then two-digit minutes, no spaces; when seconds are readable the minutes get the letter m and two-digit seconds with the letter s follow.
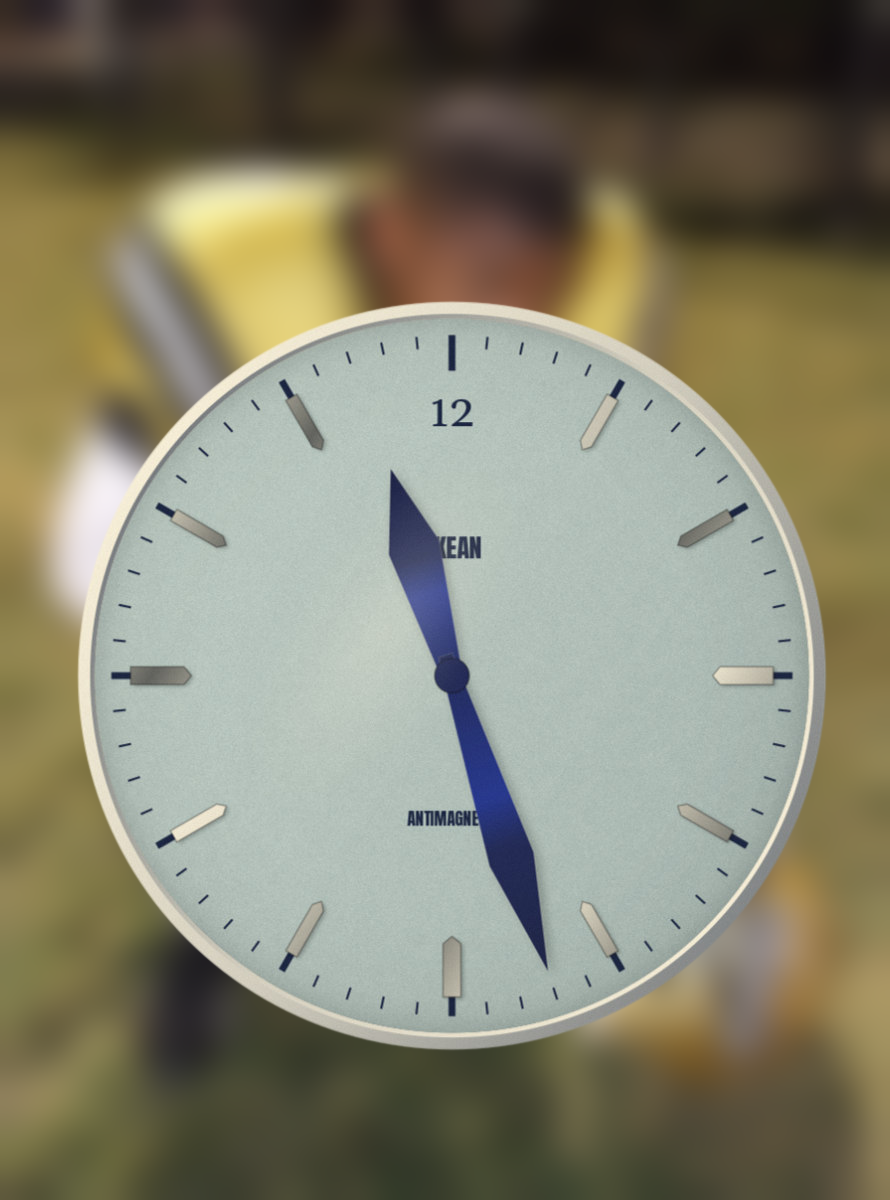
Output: 11h27
